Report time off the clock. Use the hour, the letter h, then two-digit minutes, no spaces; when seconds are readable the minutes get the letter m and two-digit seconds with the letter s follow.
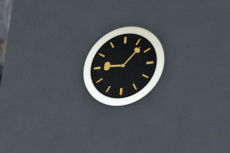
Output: 9h07
